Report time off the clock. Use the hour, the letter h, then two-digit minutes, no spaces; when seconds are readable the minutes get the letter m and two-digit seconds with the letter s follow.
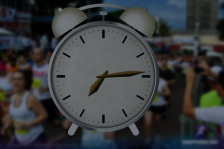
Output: 7h14
